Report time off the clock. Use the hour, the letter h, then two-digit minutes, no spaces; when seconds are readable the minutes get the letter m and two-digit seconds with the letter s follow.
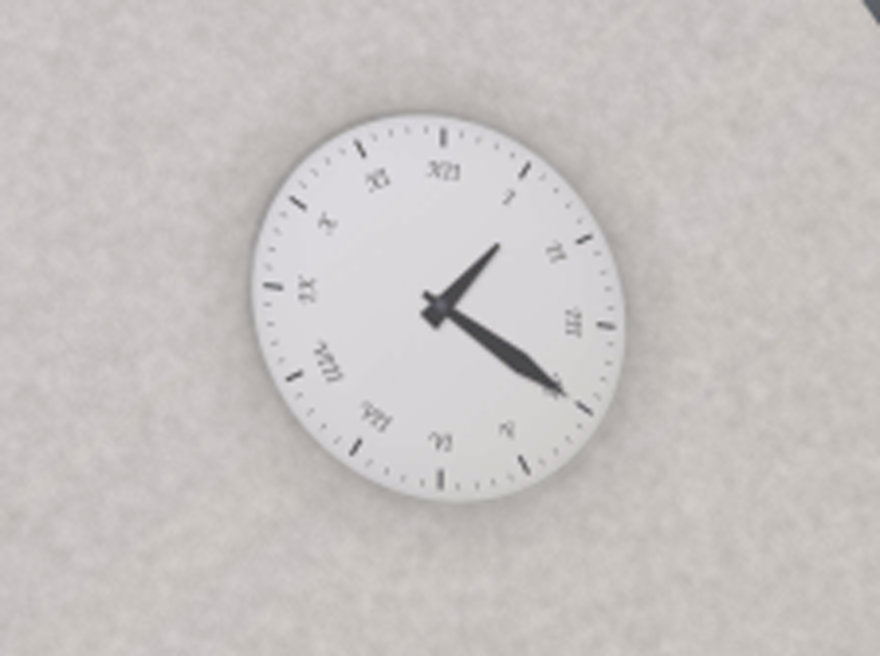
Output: 1h20
